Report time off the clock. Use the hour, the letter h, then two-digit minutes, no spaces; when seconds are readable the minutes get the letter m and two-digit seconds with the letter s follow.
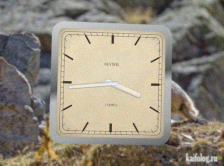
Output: 3h44
